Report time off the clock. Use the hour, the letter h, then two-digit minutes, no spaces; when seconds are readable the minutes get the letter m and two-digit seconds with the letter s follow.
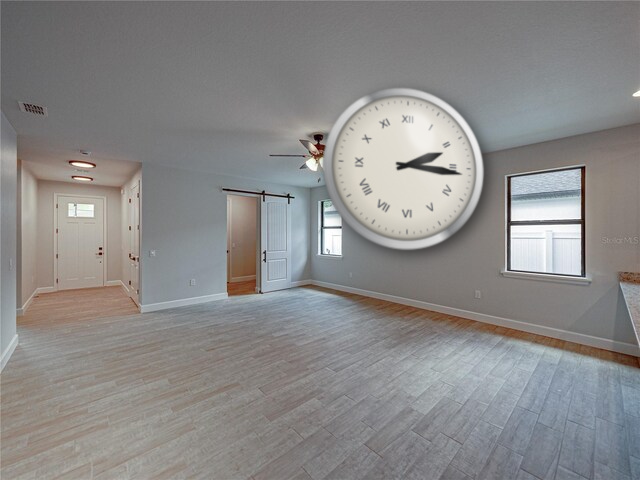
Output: 2h16
